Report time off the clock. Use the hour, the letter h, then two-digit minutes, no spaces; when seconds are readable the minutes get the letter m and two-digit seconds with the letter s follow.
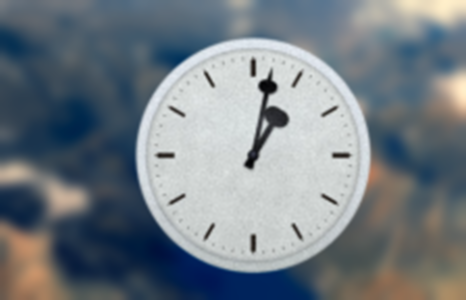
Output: 1h02
